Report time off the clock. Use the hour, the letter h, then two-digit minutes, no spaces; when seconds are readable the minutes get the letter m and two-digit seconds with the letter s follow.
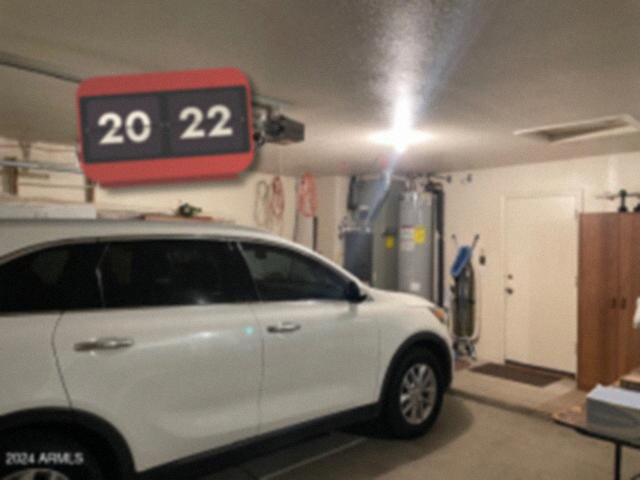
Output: 20h22
